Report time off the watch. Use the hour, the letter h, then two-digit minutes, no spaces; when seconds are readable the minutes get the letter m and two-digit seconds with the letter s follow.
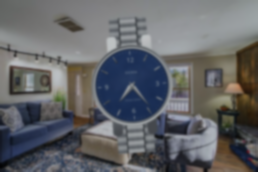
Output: 7h24
